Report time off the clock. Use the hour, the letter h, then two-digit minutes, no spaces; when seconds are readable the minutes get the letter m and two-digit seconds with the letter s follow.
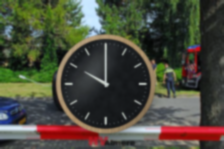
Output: 10h00
